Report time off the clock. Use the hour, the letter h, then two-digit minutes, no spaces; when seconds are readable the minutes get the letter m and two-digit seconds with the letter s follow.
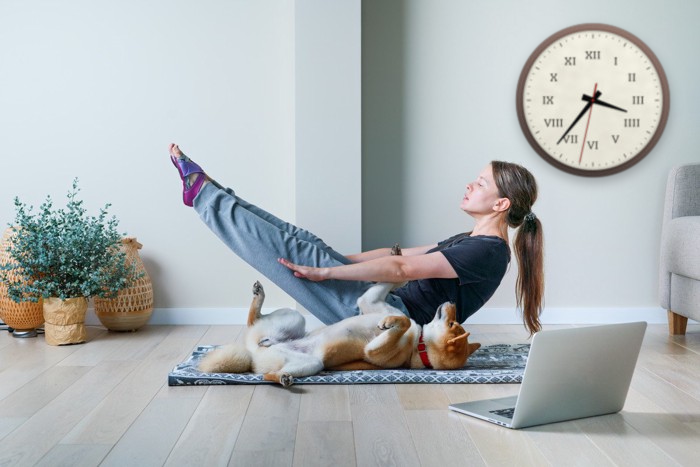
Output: 3h36m32s
